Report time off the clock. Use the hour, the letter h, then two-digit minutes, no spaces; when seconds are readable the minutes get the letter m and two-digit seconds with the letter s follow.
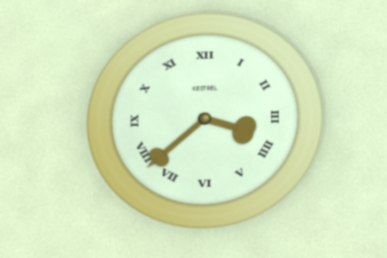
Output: 3h38
